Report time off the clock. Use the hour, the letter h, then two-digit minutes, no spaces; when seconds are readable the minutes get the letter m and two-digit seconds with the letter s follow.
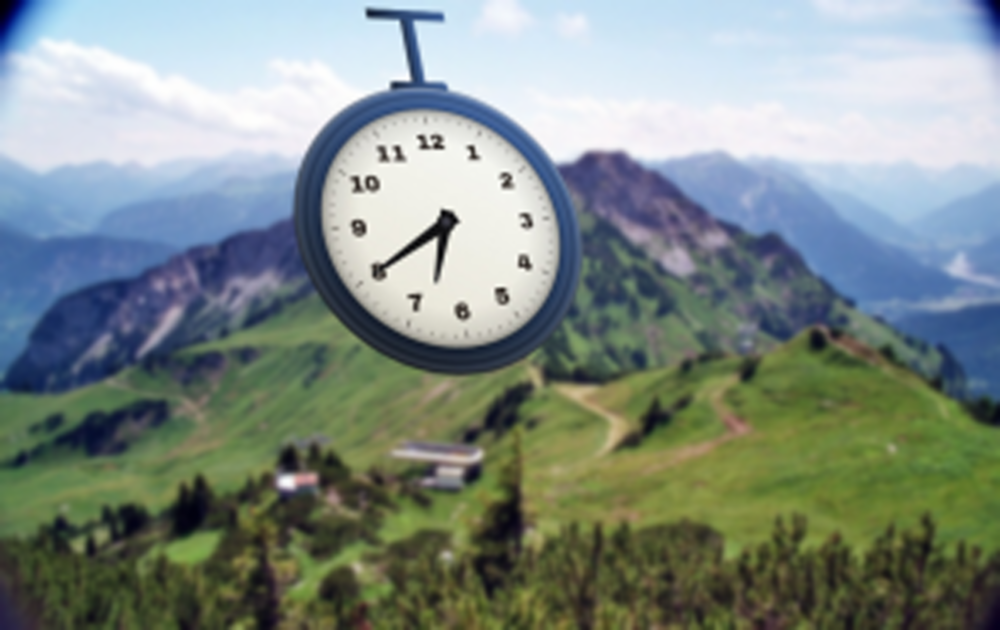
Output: 6h40
